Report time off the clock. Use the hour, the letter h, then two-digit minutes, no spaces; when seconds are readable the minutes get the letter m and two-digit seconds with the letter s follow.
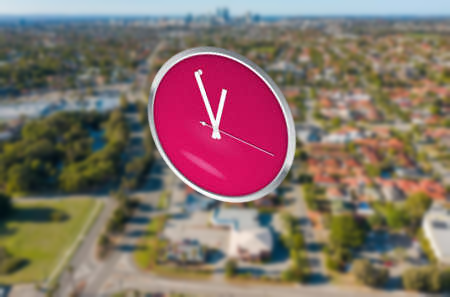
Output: 12h59m20s
